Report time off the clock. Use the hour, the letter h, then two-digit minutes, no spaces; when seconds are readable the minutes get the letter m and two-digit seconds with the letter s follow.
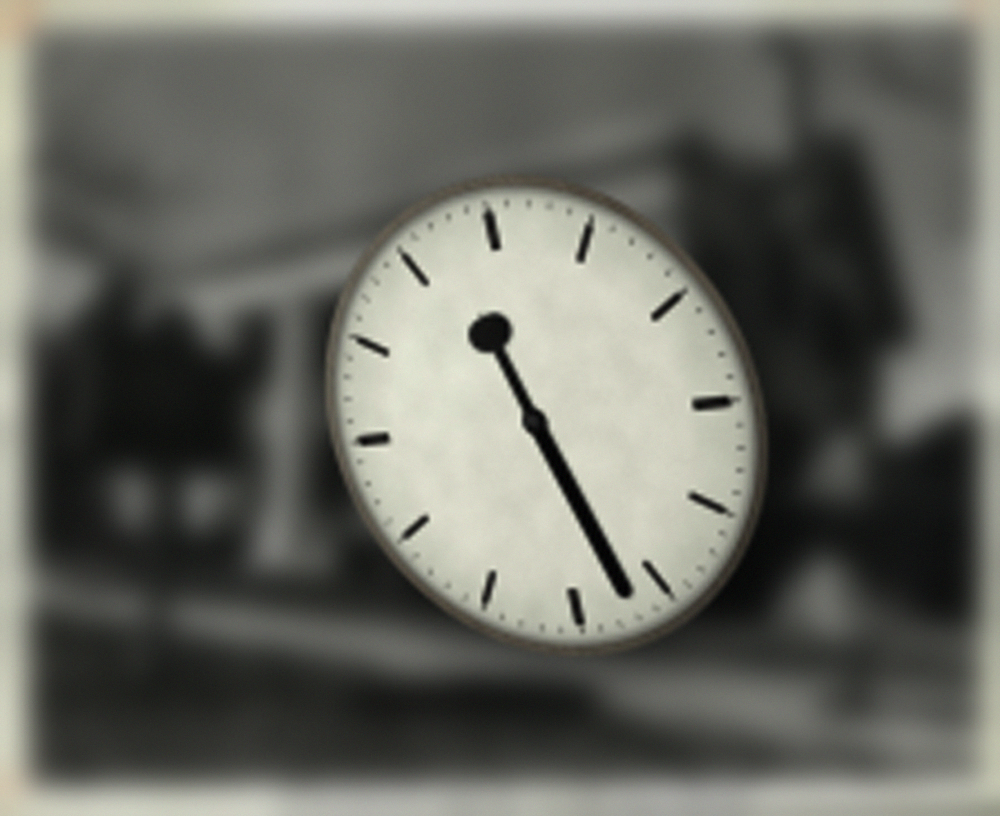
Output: 11h27
